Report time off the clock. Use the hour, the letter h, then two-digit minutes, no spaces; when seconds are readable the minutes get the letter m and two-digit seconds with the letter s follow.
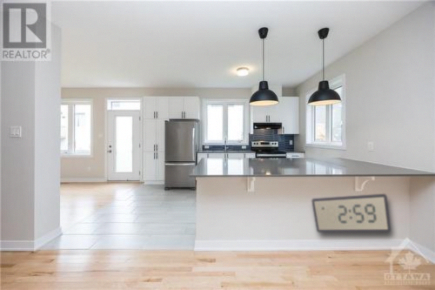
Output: 2h59
